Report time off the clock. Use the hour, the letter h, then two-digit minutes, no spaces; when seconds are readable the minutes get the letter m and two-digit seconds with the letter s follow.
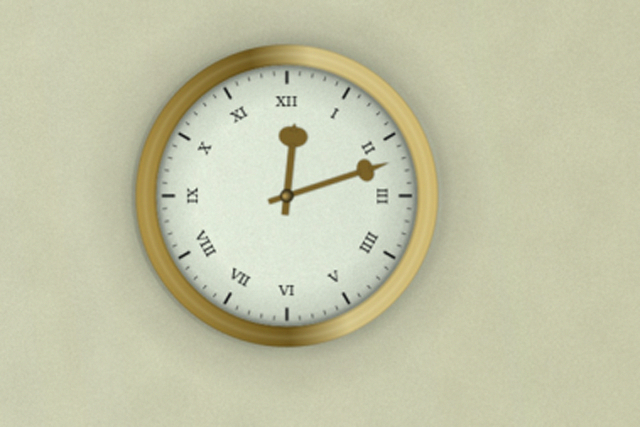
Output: 12h12
